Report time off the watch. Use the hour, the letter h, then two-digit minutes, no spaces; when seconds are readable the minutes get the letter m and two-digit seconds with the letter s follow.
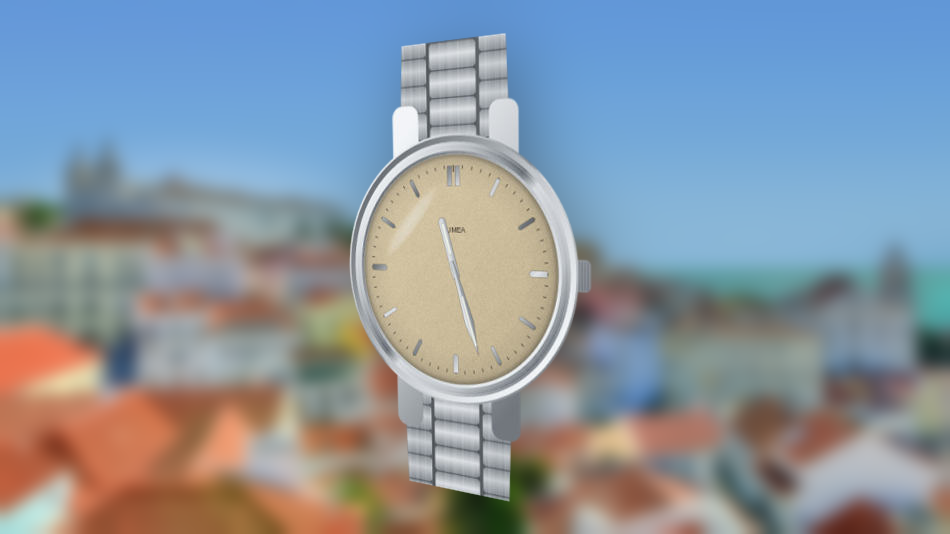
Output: 11h27
